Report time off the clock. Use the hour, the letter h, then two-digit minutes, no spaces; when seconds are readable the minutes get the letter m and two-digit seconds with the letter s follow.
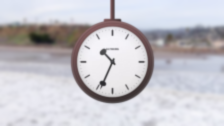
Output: 10h34
